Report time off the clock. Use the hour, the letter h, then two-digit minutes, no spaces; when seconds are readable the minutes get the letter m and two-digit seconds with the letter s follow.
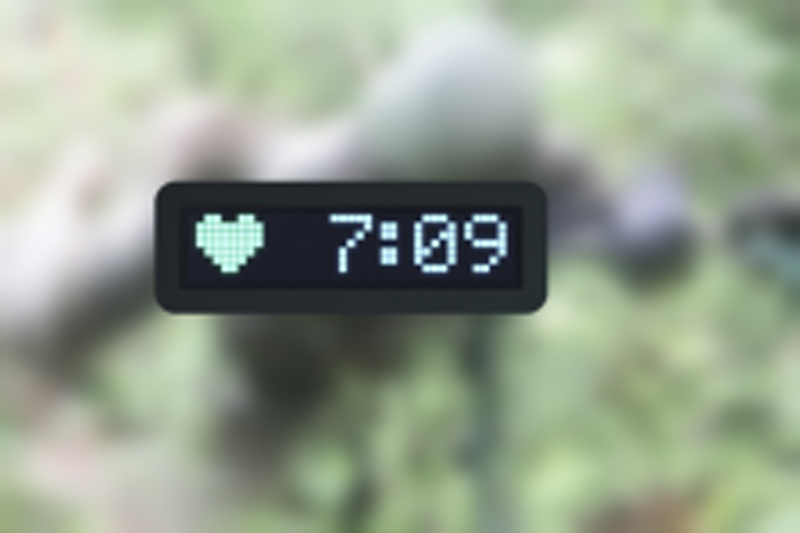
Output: 7h09
